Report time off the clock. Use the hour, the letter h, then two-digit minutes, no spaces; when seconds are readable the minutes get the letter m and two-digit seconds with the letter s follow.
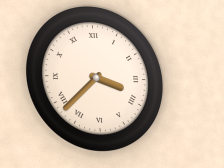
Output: 3h38
